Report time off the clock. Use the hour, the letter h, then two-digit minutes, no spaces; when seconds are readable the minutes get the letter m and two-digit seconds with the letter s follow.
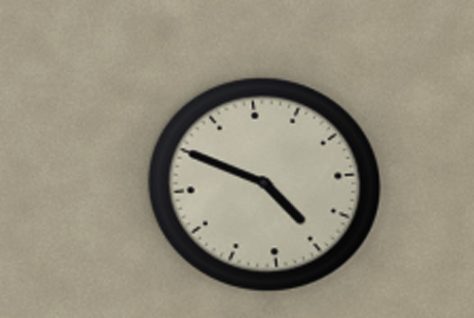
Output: 4h50
